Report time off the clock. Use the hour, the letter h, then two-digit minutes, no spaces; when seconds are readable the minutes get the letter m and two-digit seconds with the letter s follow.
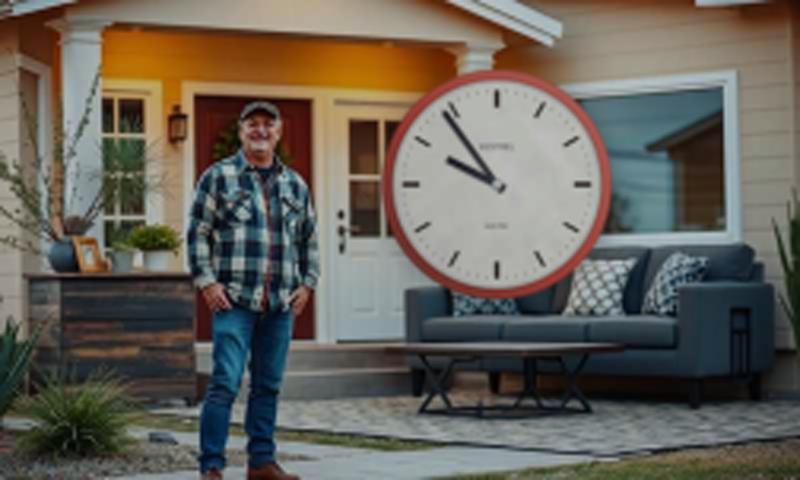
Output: 9h54
